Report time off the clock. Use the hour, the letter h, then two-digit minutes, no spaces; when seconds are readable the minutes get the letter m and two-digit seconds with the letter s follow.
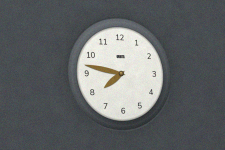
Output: 7h47
